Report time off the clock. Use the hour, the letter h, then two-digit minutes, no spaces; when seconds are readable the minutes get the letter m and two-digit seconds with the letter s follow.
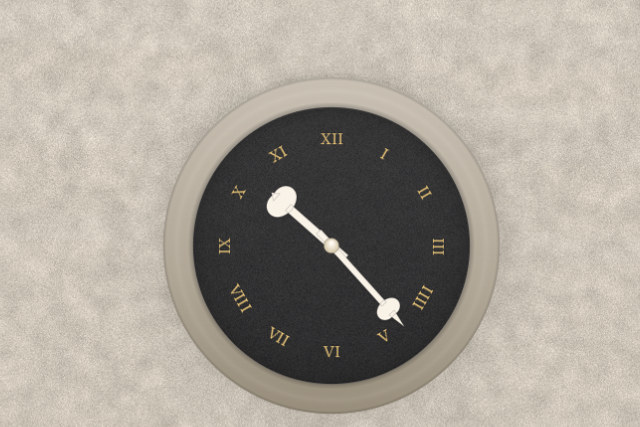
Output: 10h23
